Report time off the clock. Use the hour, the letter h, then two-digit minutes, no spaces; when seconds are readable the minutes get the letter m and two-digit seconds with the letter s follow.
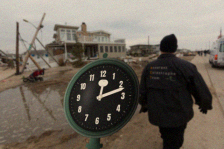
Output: 12h12
